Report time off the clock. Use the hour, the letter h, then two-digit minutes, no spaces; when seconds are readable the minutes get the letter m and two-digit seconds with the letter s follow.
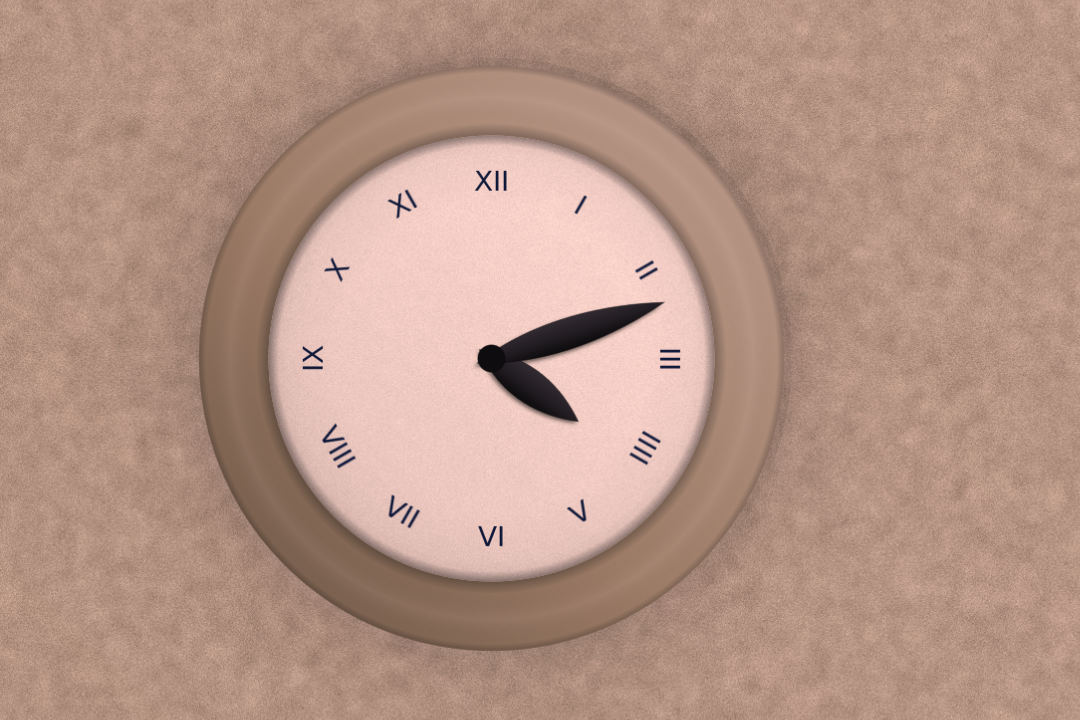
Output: 4h12
